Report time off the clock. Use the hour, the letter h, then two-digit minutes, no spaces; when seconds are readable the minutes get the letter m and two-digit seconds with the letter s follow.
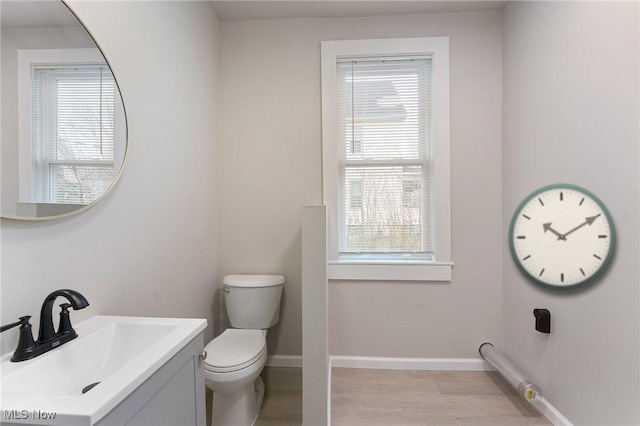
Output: 10h10
